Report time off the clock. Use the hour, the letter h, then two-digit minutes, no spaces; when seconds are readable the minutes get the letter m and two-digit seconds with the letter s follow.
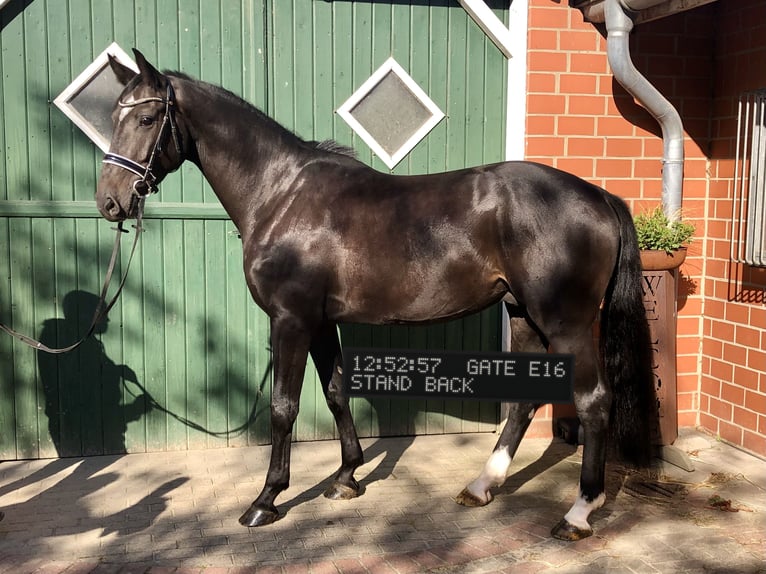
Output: 12h52m57s
